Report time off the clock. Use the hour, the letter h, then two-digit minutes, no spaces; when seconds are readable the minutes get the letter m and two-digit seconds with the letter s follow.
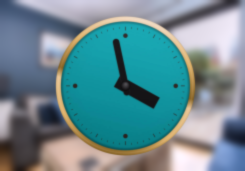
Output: 3h58
